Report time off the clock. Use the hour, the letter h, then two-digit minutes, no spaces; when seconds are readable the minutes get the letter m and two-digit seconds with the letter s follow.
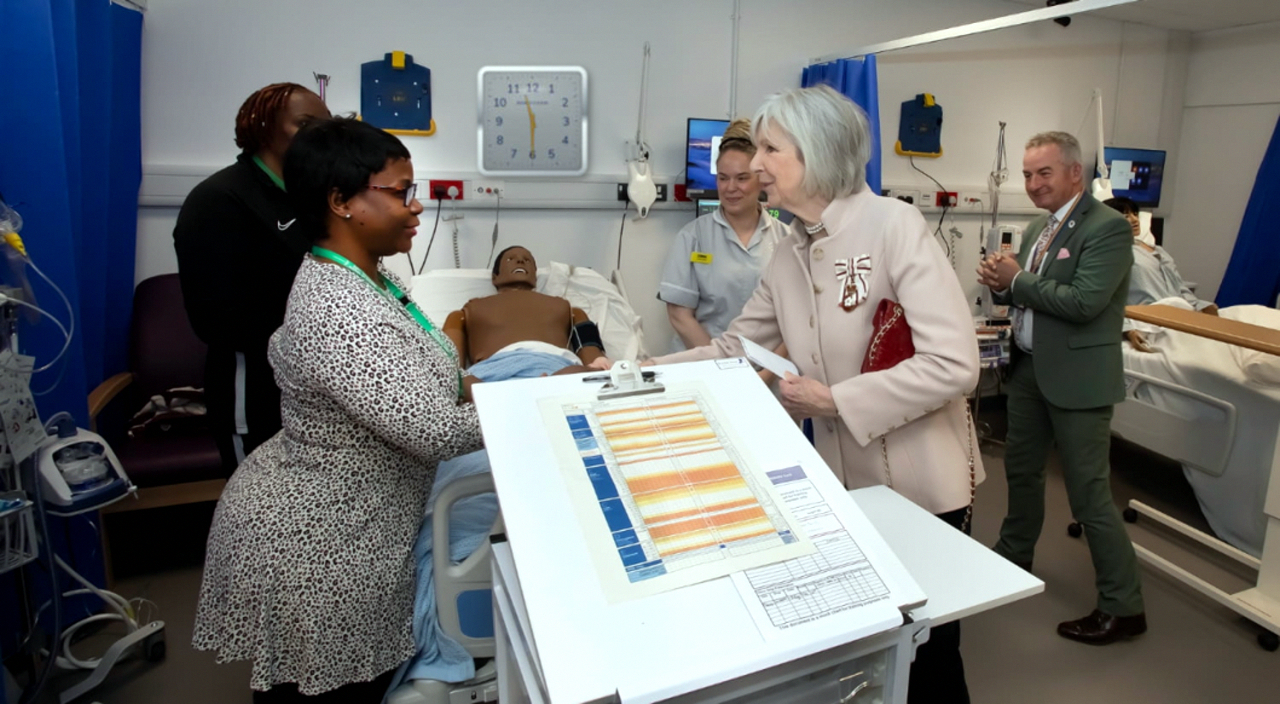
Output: 11h30
